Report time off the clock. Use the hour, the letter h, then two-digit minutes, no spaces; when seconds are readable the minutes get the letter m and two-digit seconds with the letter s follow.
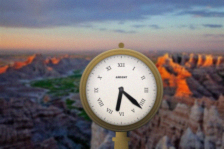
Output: 6h22
